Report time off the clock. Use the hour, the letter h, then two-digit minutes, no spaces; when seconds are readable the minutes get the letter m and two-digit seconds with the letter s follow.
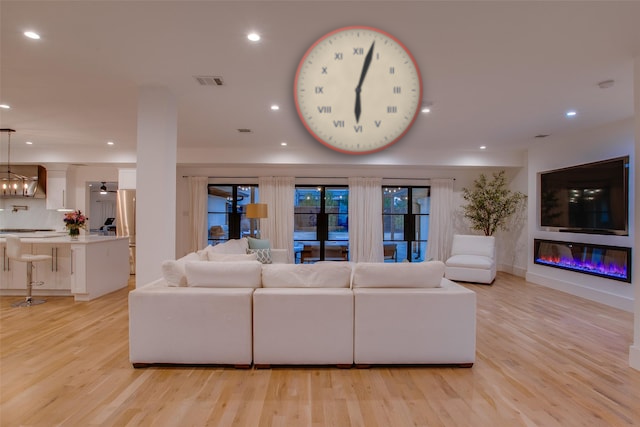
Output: 6h03
